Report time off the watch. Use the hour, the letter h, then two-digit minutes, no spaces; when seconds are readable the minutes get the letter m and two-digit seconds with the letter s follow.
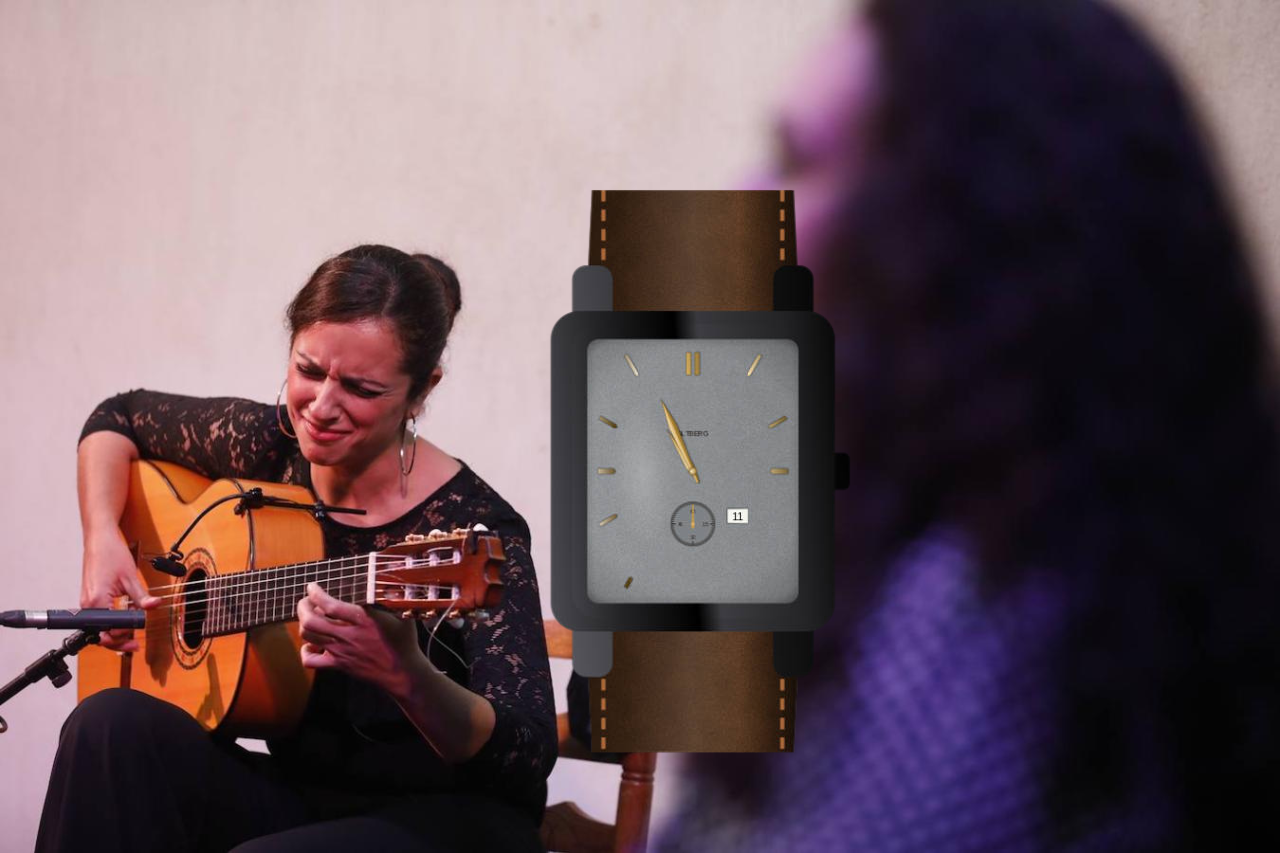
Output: 10h56
